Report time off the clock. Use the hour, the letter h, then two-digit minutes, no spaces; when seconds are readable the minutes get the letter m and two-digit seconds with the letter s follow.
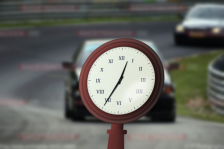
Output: 12h35
